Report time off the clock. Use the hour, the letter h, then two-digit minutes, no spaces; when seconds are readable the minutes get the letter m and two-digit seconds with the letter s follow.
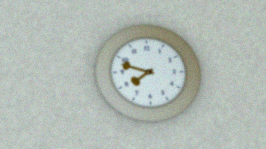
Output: 7h48
